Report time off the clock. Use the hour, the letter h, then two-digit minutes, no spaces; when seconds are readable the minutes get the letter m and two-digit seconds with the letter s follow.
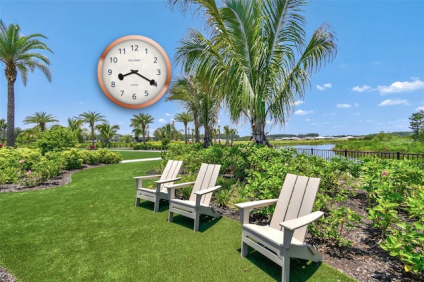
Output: 8h20
